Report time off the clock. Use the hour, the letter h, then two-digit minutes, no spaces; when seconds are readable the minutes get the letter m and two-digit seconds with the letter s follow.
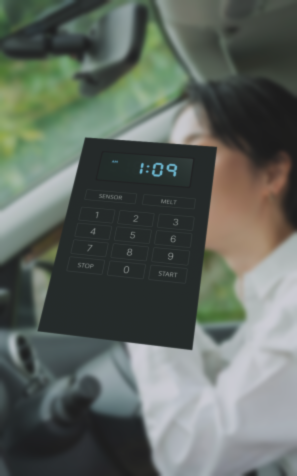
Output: 1h09
